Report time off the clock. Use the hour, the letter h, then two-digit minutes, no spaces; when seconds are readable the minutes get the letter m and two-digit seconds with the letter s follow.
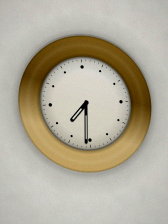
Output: 7h31
